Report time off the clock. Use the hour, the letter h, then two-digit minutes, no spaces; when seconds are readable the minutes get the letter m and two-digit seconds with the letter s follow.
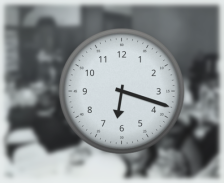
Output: 6h18
